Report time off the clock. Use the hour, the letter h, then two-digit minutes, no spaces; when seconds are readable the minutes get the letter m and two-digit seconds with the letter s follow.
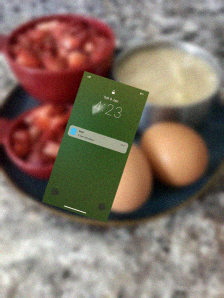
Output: 4h23
